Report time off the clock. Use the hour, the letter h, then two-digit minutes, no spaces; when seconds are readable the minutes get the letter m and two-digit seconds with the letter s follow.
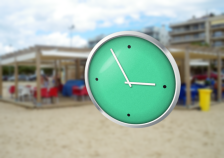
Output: 2h55
